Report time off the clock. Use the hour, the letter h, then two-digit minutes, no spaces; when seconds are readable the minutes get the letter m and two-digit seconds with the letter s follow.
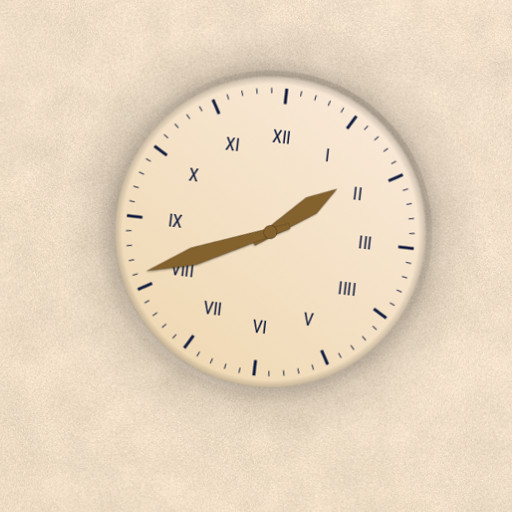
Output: 1h41
